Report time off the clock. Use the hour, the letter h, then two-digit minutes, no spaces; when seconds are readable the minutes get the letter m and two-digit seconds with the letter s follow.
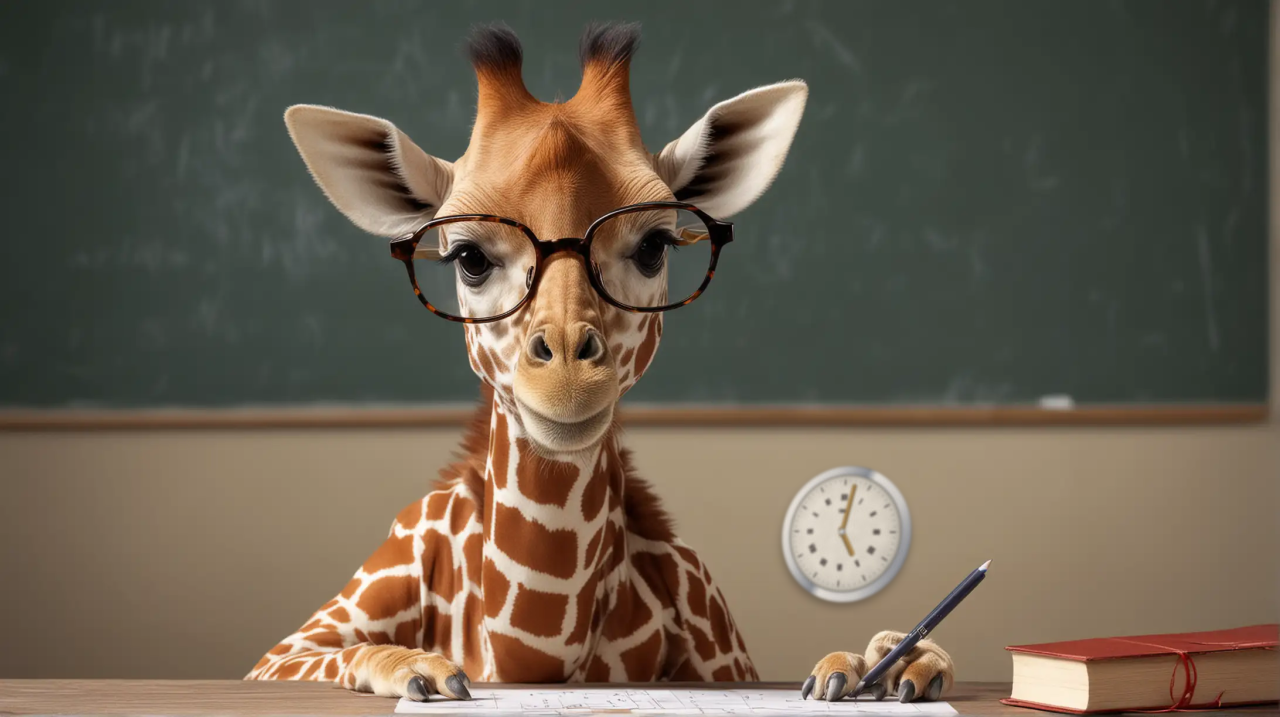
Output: 5h02
